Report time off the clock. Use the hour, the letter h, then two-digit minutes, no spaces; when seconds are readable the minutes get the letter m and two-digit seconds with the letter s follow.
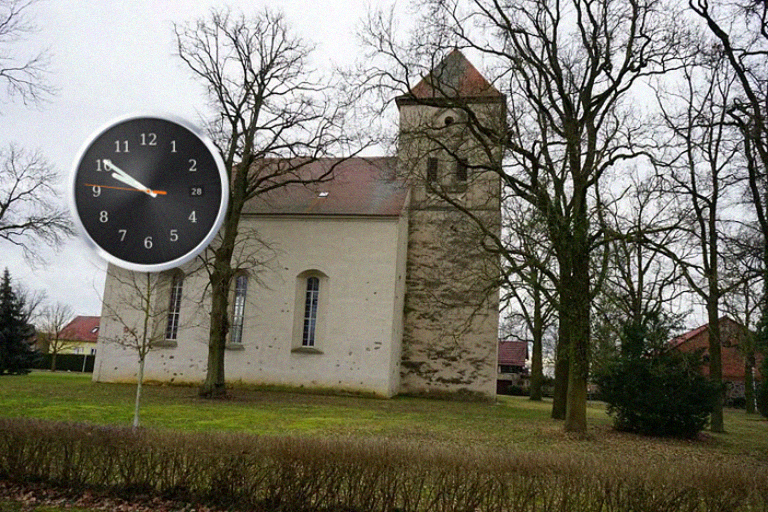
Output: 9h50m46s
